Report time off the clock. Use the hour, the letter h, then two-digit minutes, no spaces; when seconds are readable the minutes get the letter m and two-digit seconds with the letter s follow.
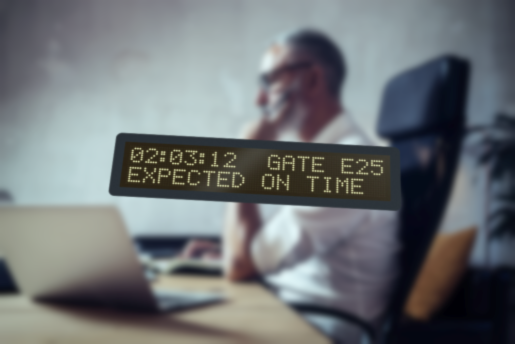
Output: 2h03m12s
